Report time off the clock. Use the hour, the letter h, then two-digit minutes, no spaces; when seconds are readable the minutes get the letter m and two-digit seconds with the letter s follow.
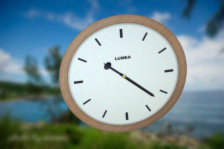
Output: 10h22
